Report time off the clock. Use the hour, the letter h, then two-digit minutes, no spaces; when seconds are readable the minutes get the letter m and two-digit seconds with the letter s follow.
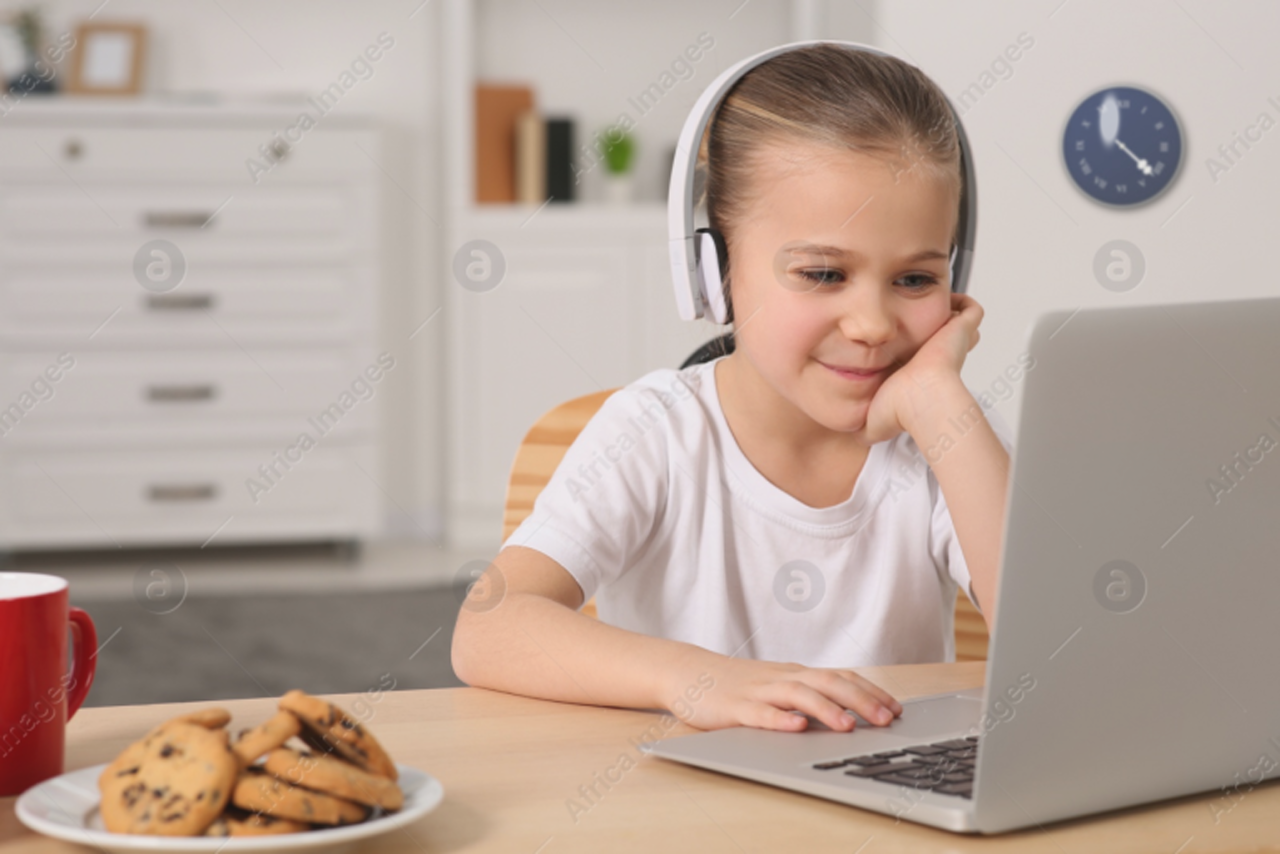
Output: 4h22
